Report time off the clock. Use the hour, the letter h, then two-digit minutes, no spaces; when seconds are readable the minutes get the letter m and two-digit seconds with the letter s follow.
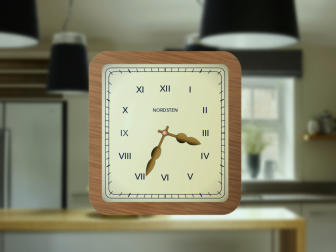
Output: 3h34
